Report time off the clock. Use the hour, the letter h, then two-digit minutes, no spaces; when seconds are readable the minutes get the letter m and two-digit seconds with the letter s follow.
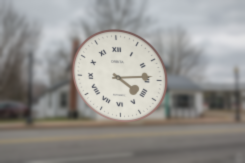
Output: 4h14
